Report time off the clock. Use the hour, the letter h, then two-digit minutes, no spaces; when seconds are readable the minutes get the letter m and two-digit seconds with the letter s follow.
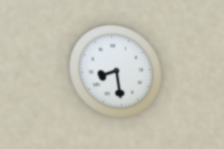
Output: 8h30
